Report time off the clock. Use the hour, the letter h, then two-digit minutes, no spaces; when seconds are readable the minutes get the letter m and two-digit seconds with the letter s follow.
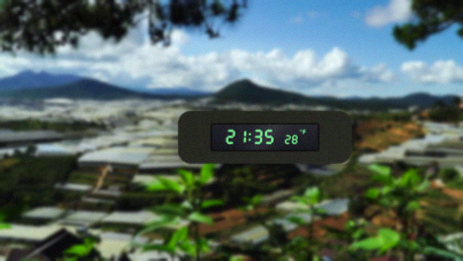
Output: 21h35
